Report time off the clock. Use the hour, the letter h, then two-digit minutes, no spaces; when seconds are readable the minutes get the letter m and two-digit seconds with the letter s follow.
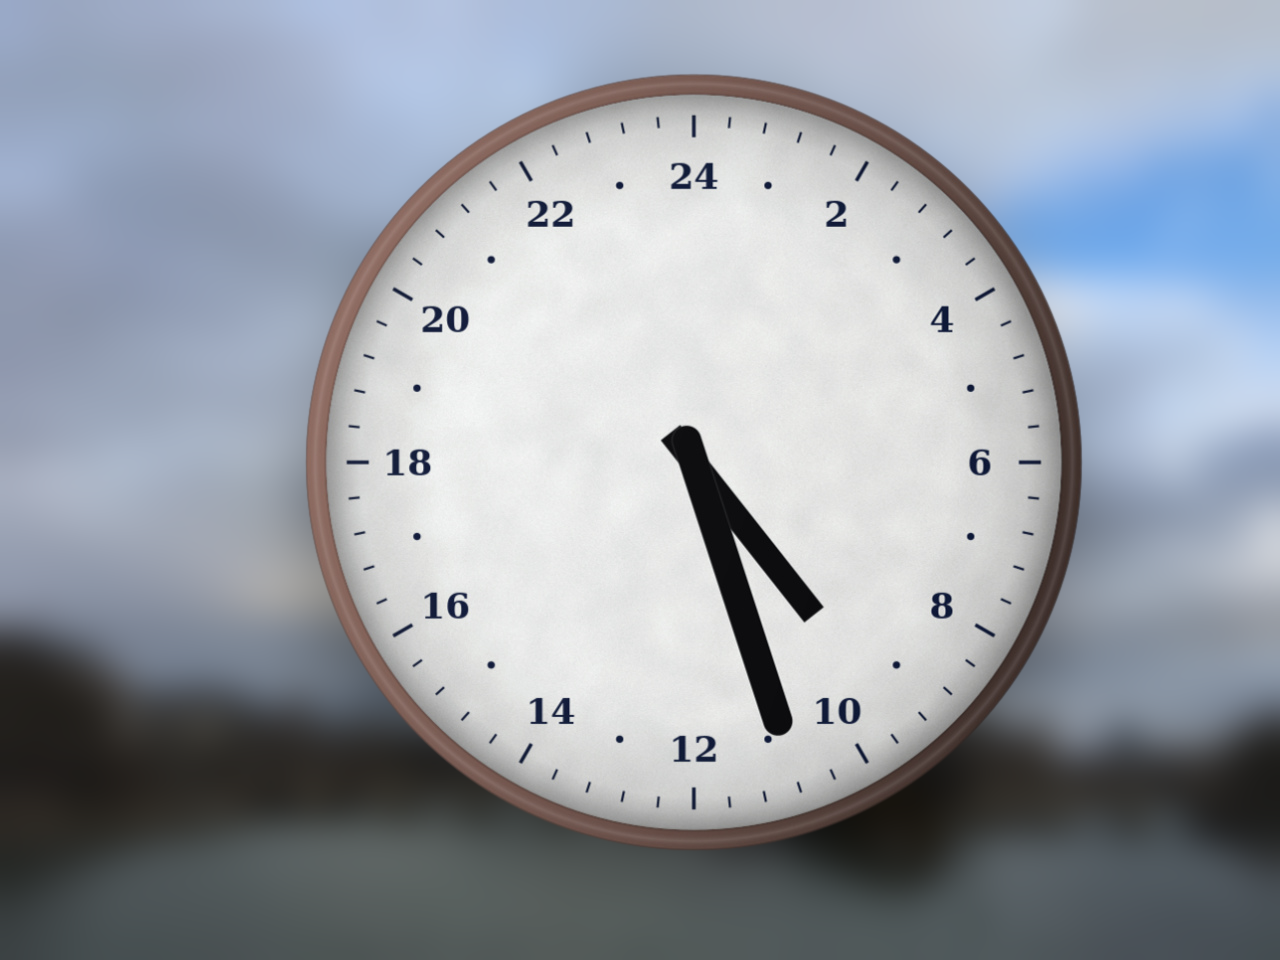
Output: 9h27
